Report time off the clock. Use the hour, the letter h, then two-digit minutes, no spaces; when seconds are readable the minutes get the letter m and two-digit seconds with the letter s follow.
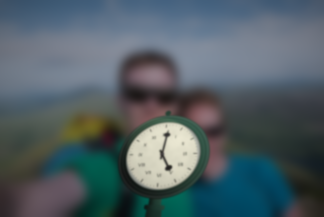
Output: 5h01
